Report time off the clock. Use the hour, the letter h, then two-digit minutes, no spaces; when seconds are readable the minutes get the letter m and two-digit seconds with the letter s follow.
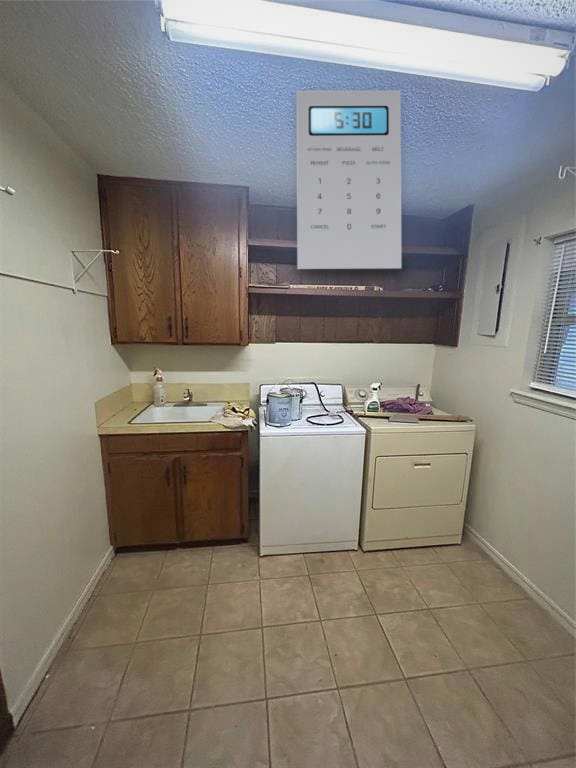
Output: 5h30
